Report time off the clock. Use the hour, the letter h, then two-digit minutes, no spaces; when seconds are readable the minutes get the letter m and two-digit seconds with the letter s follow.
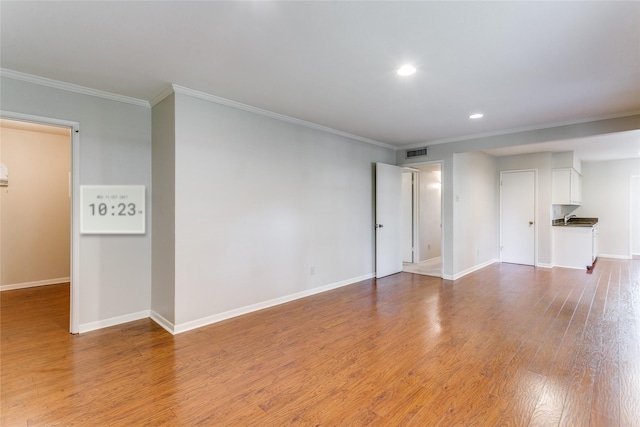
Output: 10h23
